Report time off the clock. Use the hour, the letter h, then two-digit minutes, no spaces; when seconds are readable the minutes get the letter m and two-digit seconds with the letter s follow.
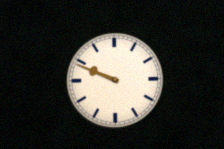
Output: 9h49
